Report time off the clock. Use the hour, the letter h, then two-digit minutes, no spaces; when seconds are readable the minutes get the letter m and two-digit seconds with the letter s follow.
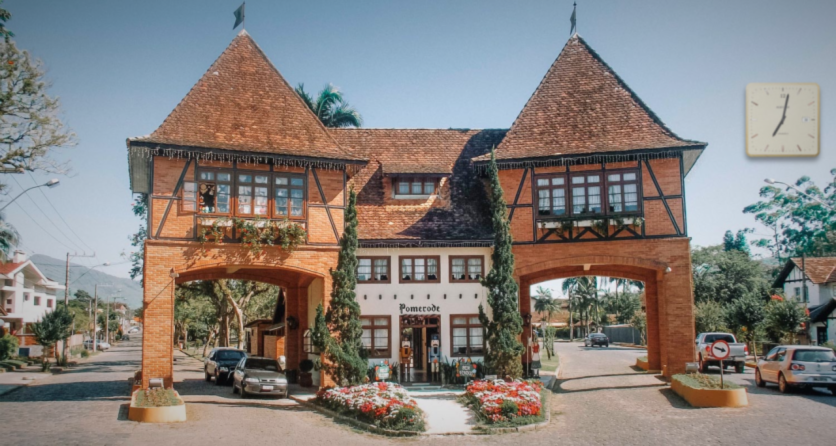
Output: 7h02
